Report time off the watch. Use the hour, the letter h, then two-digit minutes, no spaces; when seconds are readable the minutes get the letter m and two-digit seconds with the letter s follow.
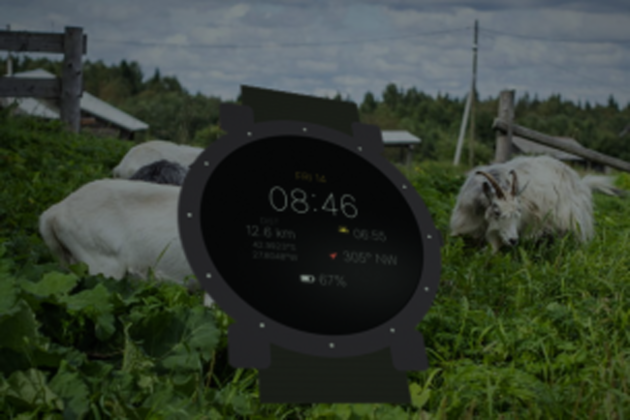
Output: 8h46
